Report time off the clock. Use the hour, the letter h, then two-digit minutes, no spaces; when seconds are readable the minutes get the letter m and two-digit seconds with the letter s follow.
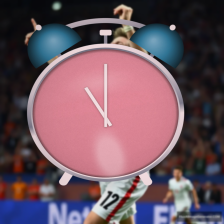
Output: 11h00
